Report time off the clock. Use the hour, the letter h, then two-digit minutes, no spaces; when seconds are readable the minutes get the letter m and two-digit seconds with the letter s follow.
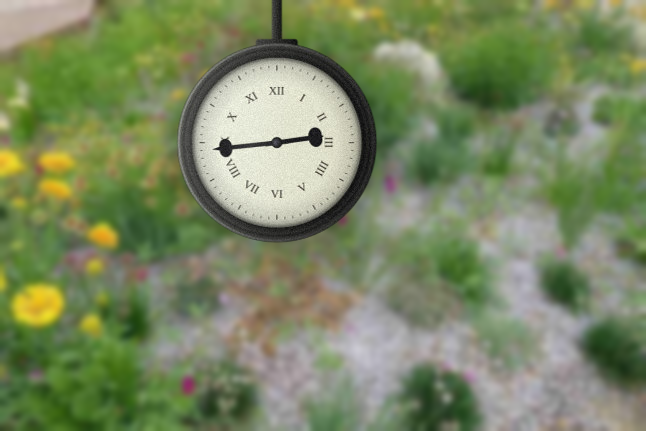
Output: 2h44
